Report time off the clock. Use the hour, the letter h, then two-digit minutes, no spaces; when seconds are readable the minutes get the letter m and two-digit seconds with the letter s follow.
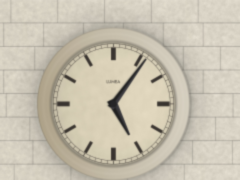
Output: 5h06
